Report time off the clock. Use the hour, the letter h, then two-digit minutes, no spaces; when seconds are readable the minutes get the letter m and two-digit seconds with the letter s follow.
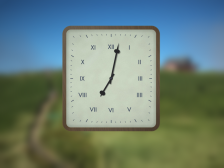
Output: 7h02
